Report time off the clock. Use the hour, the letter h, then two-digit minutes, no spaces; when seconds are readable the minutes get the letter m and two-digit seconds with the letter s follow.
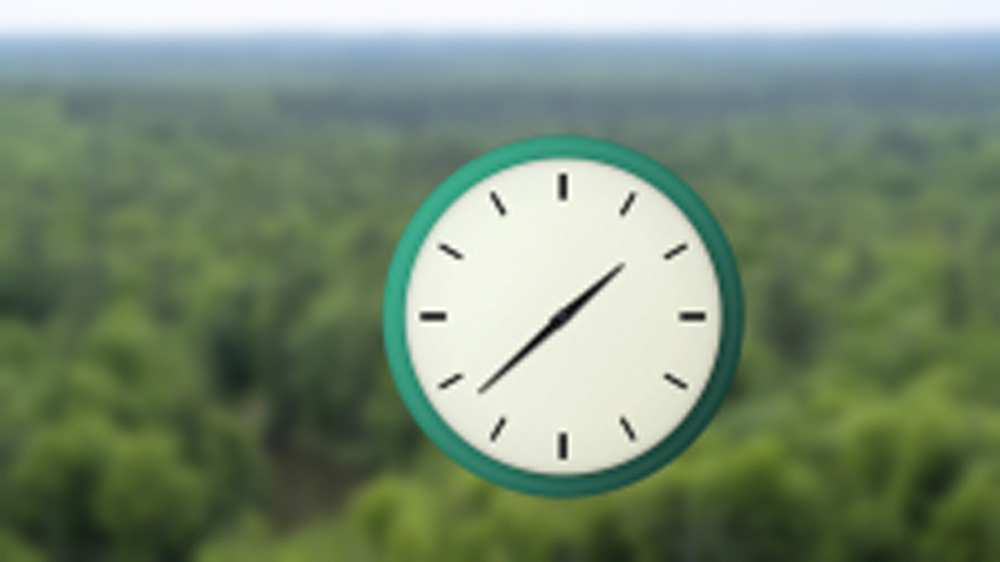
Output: 1h38
